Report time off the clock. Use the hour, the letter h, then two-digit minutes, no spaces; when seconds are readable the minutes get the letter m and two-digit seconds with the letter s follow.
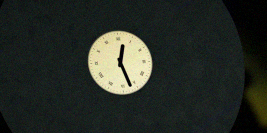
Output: 12h27
